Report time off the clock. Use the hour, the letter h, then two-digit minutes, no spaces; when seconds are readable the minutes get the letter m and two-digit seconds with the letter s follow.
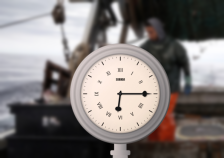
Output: 6h15
